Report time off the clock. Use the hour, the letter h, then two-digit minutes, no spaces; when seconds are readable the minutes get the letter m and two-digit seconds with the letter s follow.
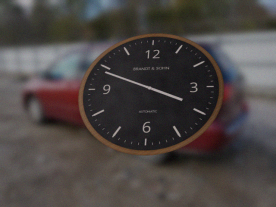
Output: 3h49
